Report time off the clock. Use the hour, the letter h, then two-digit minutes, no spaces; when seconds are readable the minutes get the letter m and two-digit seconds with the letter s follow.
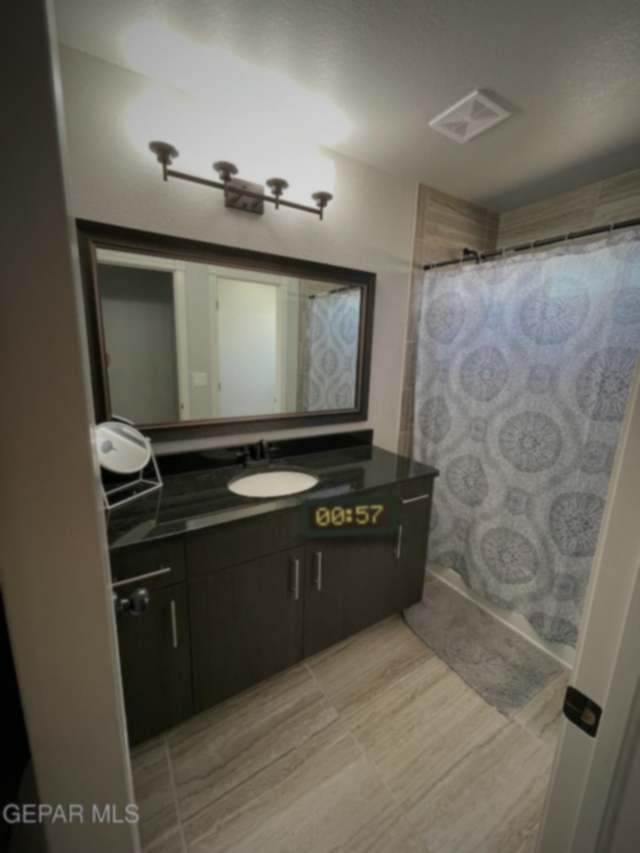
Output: 0h57
